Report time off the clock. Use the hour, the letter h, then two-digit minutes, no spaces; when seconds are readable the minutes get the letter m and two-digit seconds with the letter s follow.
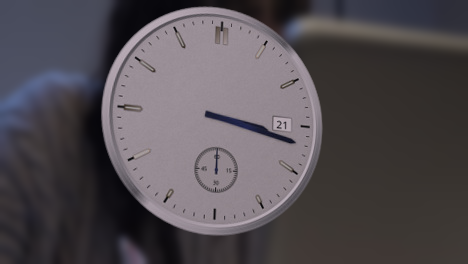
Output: 3h17
